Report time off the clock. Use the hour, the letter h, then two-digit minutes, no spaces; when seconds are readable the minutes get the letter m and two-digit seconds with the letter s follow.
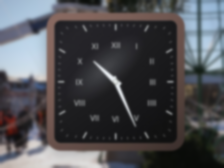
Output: 10h26
